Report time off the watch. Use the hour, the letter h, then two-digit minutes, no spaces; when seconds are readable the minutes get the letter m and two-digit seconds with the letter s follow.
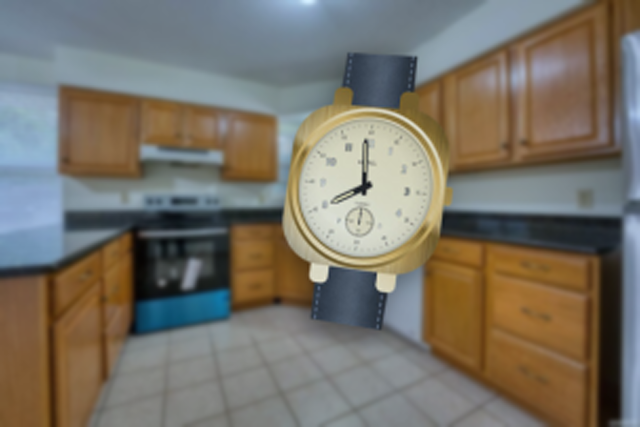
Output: 7h59
